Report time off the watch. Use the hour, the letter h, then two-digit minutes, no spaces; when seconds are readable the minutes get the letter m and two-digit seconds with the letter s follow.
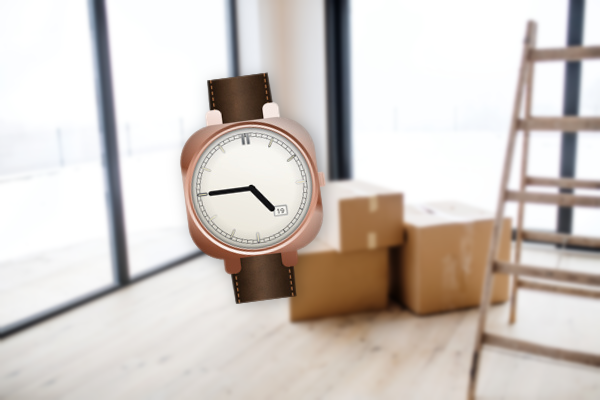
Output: 4h45
